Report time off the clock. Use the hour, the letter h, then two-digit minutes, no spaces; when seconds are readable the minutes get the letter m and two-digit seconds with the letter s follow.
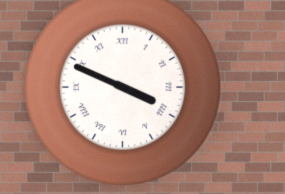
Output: 3h49
